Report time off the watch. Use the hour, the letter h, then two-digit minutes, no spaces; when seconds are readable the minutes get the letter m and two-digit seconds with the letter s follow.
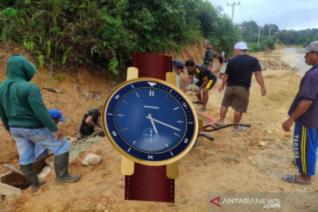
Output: 5h18
